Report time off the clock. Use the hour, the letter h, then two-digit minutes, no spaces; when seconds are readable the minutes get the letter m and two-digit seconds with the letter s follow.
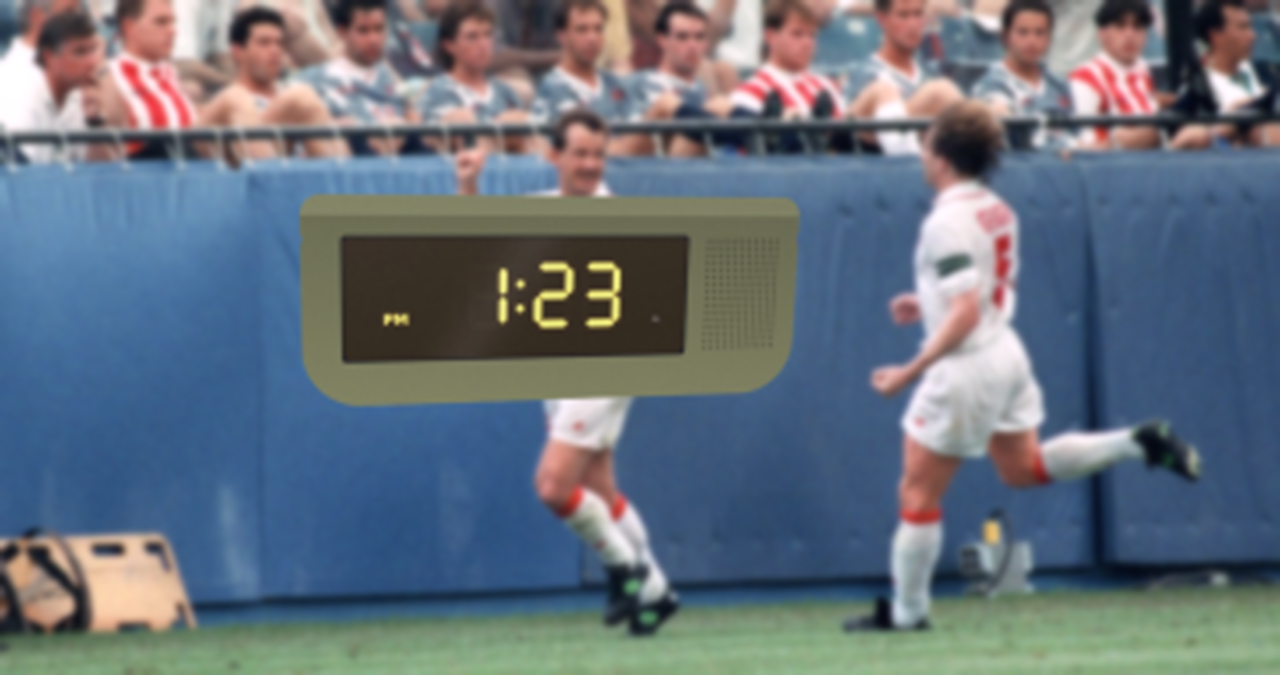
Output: 1h23
